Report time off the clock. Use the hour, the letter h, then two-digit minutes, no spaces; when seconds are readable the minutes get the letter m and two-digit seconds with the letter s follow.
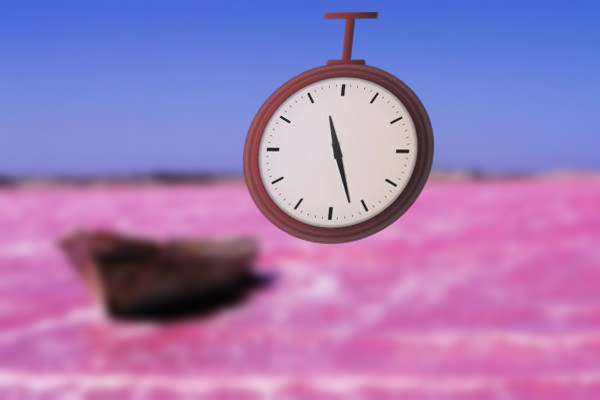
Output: 11h27
